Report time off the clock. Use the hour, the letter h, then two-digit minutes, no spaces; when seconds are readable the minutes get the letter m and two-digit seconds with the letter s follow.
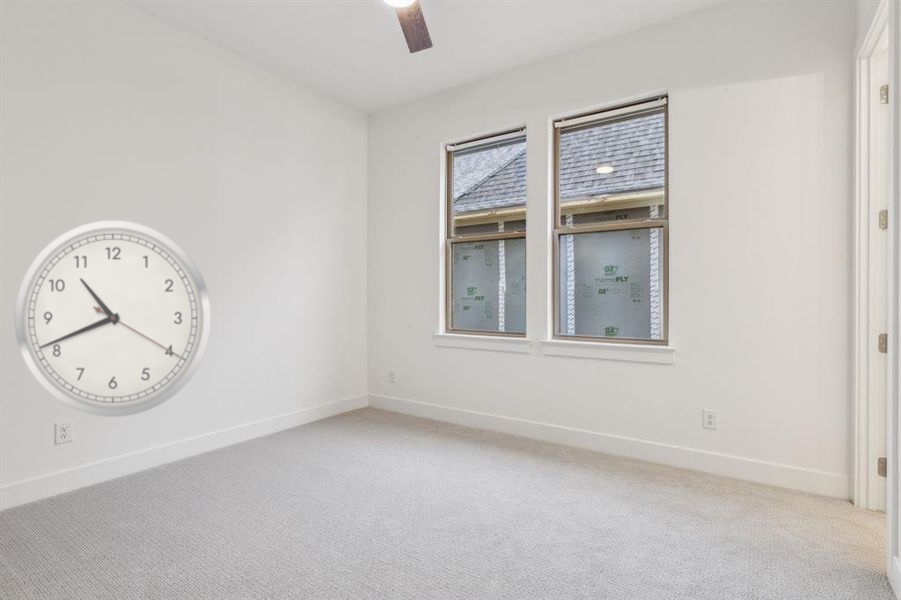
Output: 10h41m20s
